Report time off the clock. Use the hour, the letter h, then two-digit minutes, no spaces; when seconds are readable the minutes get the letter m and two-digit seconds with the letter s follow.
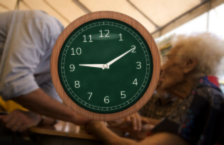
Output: 9h10
